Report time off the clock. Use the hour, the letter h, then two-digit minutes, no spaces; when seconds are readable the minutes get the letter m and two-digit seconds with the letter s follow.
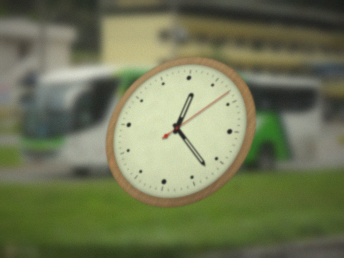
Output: 12h22m08s
